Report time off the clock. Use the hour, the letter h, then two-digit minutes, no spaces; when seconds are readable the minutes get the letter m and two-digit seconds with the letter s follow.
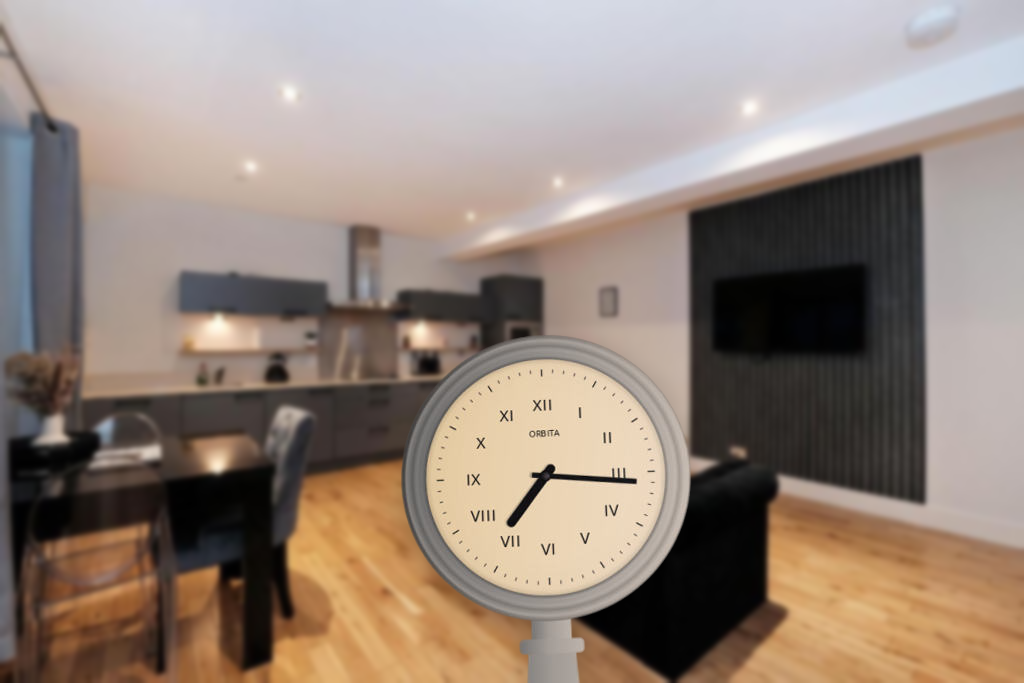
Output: 7h16
